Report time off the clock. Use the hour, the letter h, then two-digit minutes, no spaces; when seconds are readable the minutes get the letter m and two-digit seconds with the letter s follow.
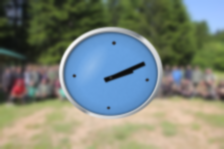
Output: 2h10
